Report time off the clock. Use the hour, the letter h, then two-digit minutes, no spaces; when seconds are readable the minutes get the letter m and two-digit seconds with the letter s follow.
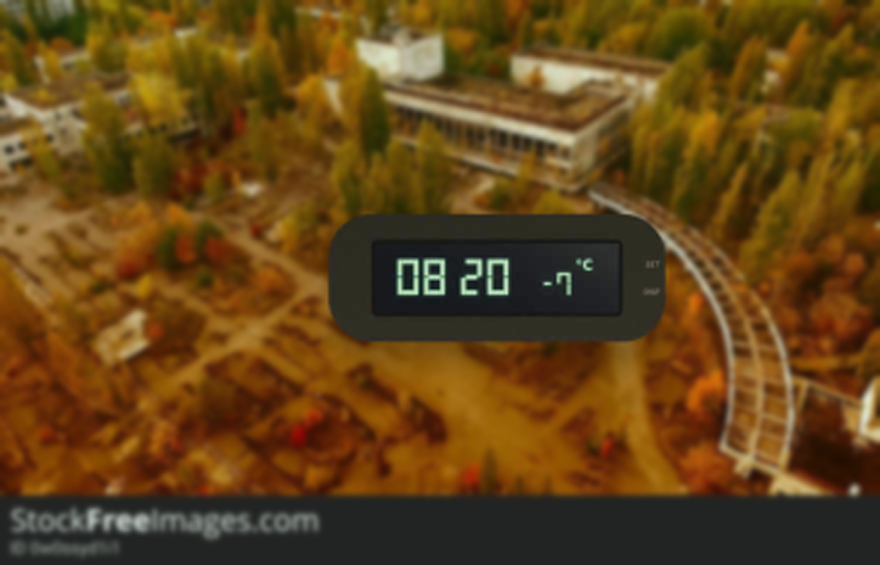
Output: 8h20
